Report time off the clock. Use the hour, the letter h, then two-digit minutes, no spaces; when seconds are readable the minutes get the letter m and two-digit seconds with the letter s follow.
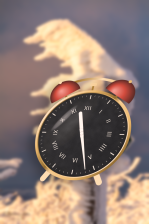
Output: 11h27
